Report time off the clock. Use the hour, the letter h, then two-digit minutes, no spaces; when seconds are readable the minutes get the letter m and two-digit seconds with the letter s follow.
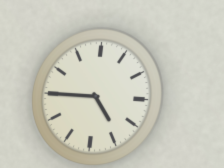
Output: 4h45
